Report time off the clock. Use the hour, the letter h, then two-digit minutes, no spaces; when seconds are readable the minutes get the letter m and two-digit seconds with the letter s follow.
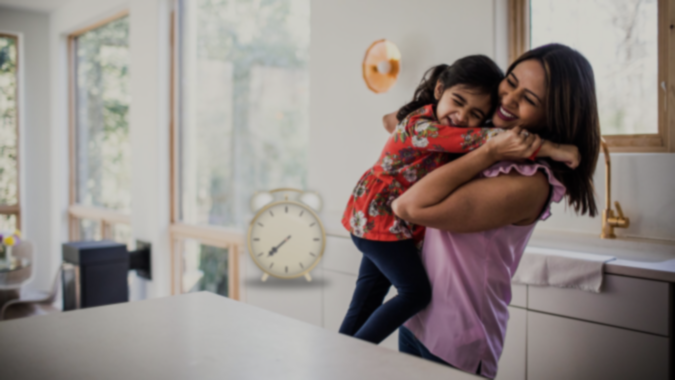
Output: 7h38
